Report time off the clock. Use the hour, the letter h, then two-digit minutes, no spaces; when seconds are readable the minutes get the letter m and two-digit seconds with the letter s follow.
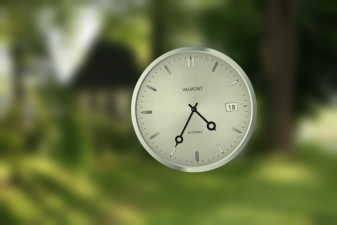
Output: 4h35
